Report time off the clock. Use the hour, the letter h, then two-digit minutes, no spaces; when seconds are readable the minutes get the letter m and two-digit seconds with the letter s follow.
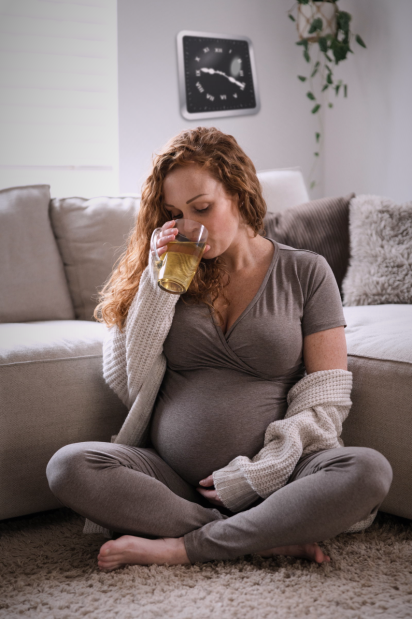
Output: 9h20
